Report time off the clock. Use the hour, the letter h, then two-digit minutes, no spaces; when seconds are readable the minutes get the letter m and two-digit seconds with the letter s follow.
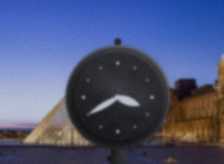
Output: 3h40
